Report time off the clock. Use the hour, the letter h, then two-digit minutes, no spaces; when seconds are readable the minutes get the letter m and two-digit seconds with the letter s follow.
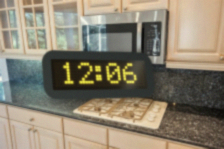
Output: 12h06
